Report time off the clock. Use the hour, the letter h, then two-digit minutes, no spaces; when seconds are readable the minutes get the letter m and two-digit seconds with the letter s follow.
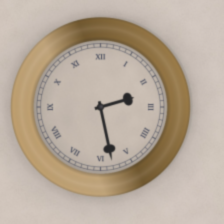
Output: 2h28
